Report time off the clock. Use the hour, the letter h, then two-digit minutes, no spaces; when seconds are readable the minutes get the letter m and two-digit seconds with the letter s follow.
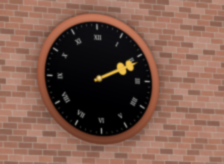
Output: 2h11
